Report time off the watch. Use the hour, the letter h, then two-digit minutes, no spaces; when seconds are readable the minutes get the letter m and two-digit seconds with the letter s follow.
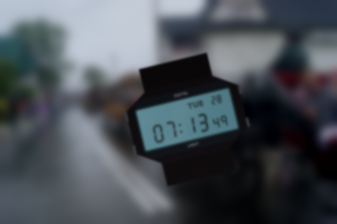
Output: 7h13m49s
